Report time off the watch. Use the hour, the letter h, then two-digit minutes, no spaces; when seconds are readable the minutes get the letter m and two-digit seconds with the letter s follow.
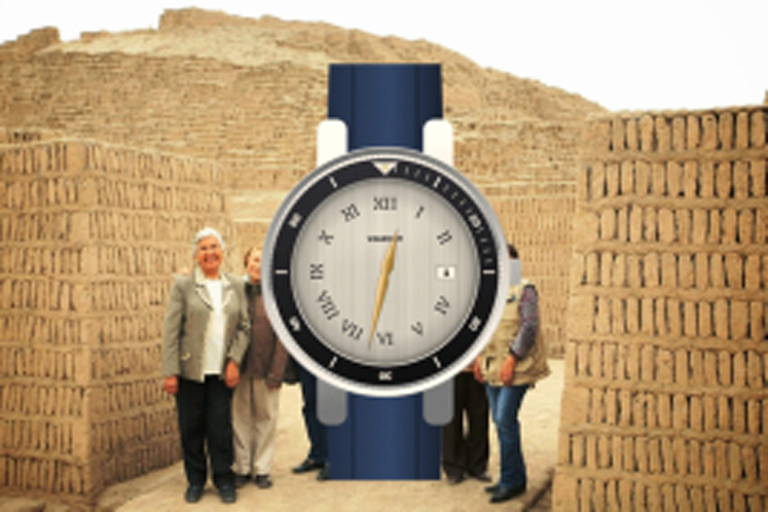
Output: 12h32
